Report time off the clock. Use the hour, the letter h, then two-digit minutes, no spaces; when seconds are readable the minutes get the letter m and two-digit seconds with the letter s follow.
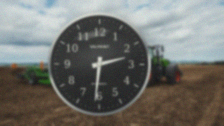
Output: 2h31
